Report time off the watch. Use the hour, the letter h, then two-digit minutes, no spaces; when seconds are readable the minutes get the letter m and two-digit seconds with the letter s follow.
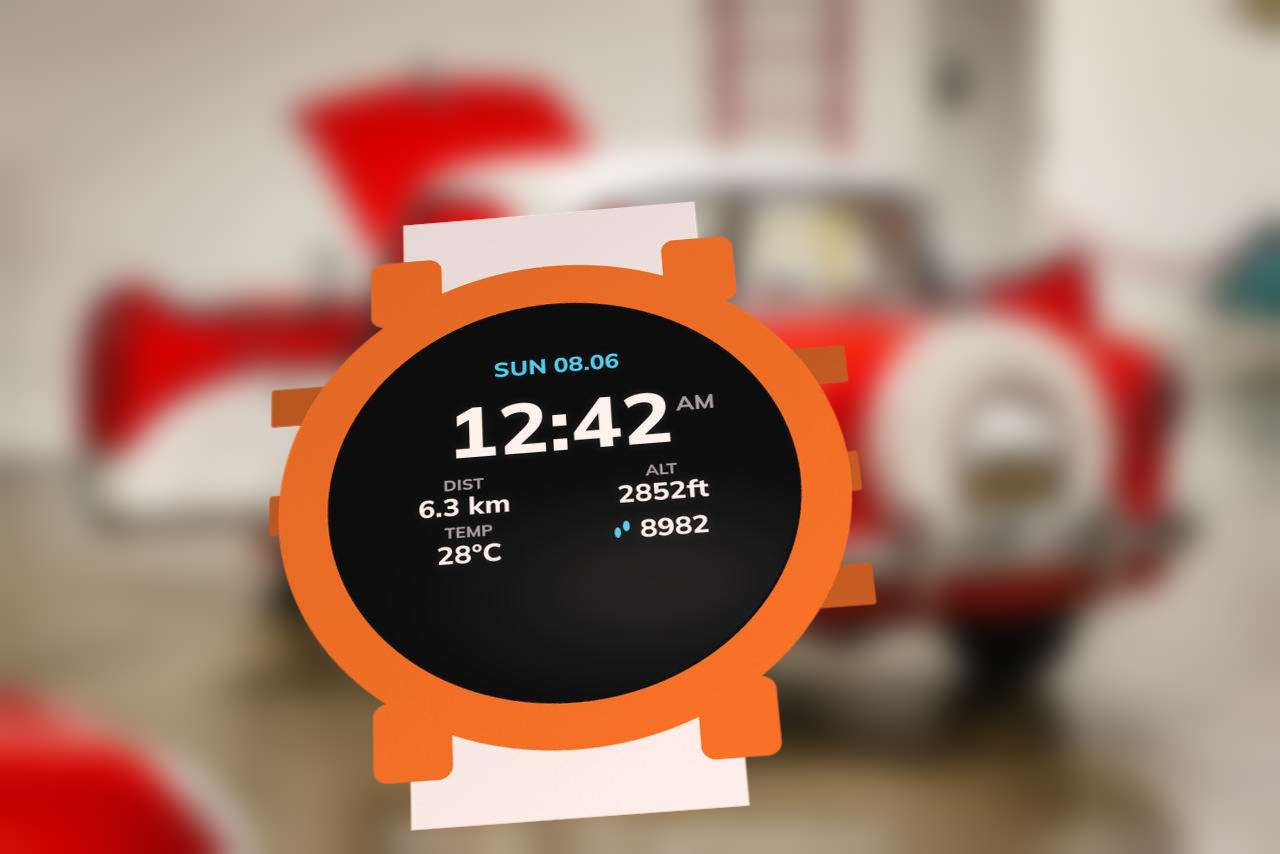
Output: 12h42
